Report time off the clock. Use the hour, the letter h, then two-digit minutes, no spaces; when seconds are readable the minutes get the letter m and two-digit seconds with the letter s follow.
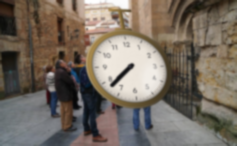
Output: 7h38
